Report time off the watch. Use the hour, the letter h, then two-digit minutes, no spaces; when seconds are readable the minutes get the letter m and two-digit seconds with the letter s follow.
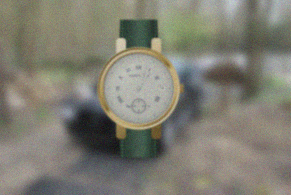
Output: 1h03
